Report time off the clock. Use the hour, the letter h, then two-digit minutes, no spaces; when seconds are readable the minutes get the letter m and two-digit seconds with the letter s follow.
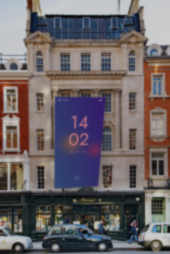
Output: 14h02
